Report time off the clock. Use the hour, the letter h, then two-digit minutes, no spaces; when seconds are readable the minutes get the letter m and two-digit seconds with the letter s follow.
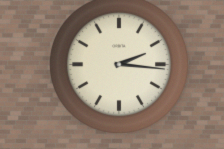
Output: 2h16
